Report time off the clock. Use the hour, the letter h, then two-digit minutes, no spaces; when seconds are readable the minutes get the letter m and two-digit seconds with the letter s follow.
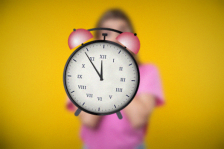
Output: 11h54
